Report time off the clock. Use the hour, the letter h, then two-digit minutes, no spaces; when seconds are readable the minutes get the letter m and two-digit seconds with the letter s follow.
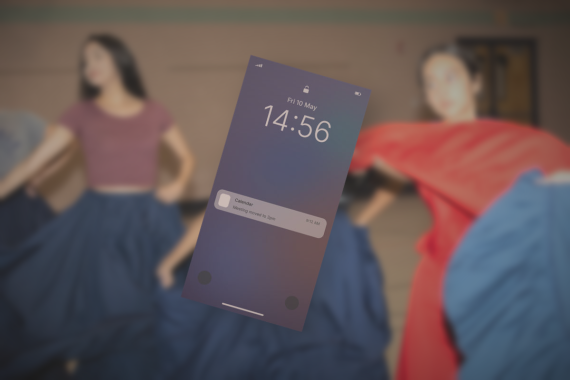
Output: 14h56
